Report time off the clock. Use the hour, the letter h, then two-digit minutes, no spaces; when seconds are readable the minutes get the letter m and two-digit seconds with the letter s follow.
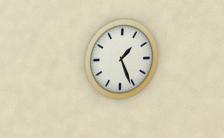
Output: 1h26
